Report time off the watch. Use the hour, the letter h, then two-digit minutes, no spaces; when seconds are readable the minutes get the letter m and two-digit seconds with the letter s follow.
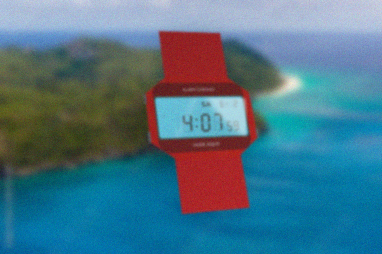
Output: 4h07
